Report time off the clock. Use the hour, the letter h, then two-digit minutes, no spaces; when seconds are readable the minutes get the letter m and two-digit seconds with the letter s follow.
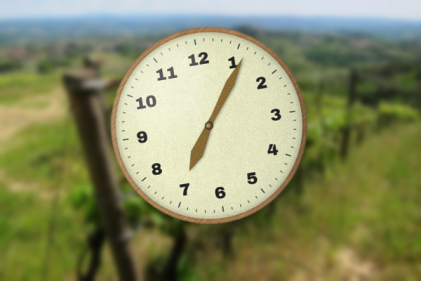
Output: 7h06
